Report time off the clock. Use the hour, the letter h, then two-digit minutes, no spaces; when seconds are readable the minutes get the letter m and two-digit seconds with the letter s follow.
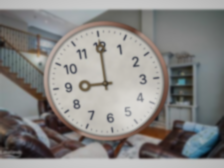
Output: 9h00
